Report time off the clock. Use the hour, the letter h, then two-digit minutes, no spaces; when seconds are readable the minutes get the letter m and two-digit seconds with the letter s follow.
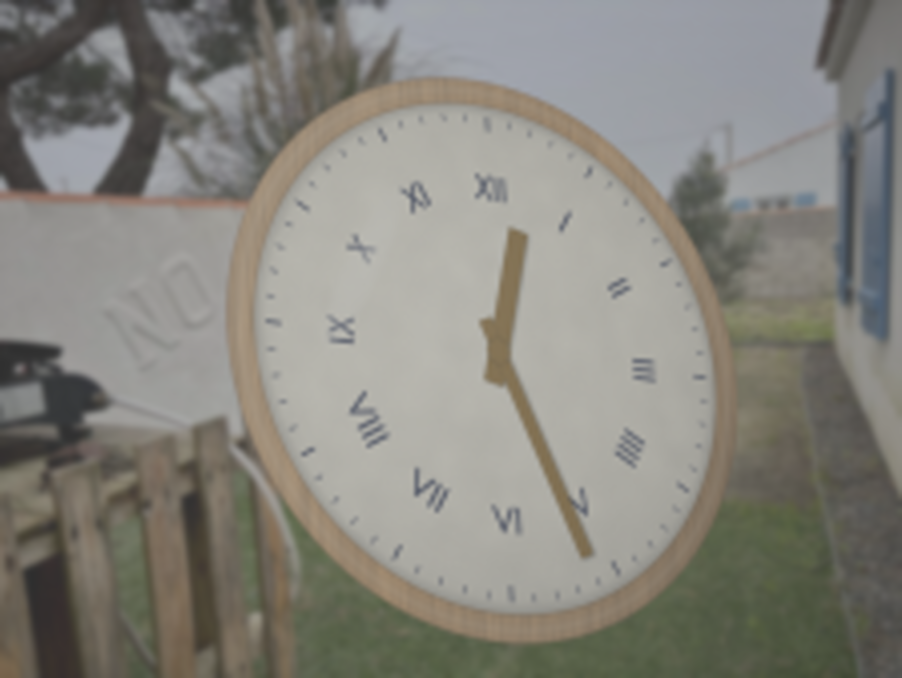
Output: 12h26
